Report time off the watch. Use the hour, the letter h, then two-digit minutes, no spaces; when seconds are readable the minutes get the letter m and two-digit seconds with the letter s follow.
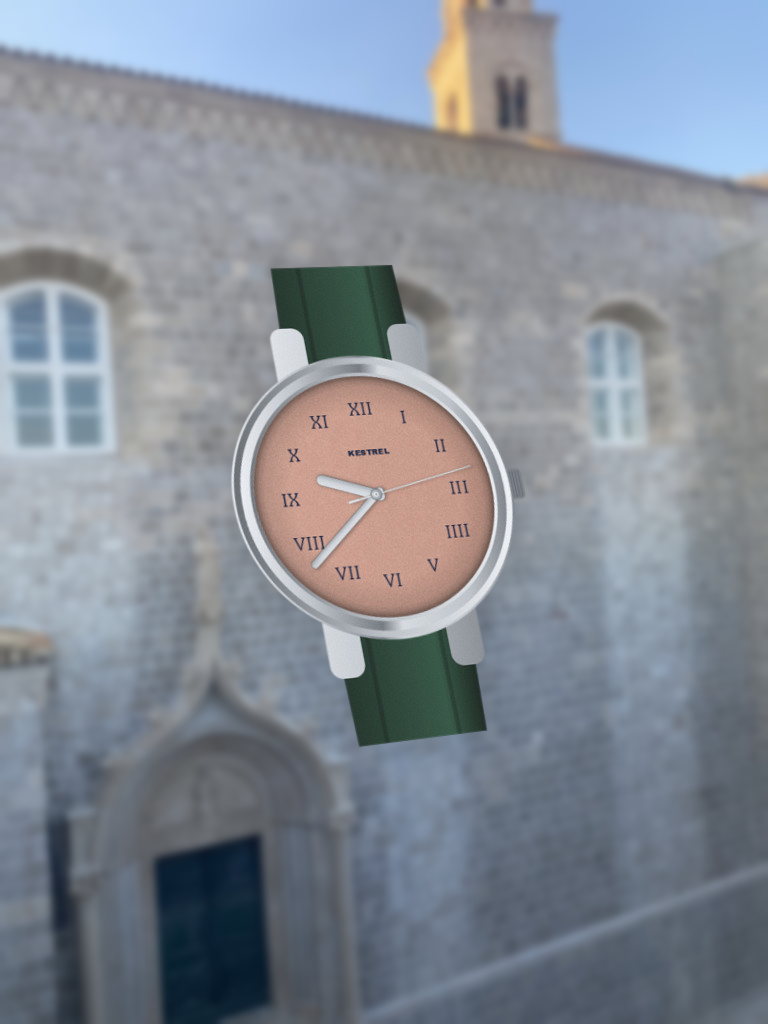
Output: 9h38m13s
